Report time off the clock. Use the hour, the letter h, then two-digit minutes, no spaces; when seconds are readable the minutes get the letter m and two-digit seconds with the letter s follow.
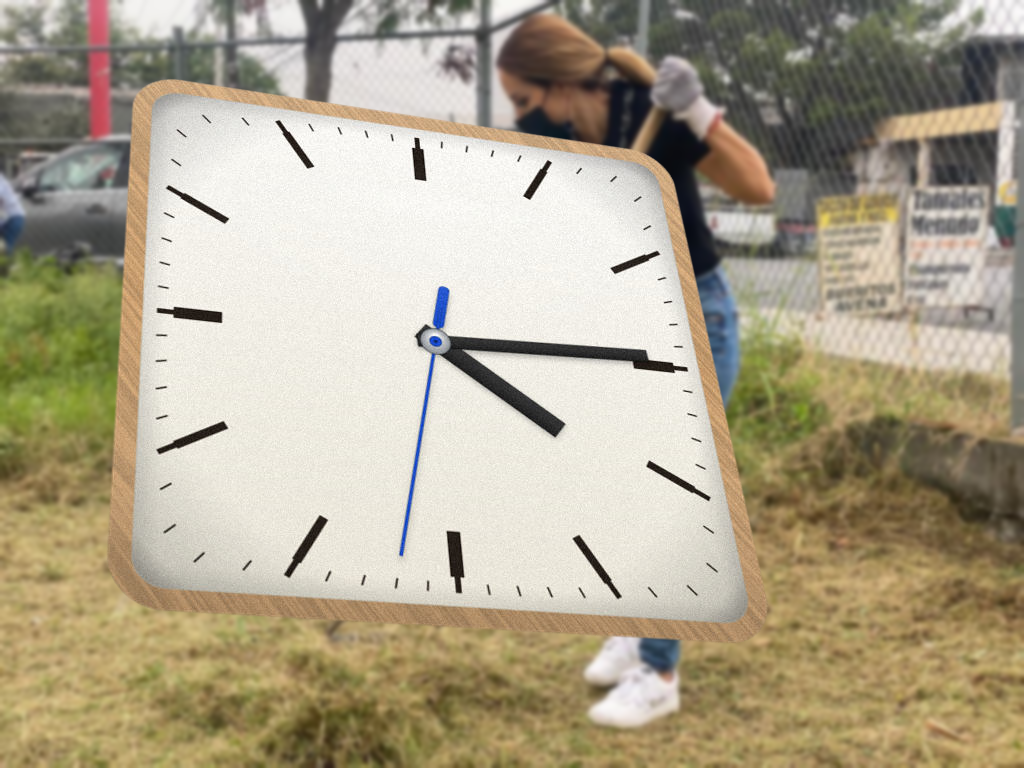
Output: 4h14m32s
